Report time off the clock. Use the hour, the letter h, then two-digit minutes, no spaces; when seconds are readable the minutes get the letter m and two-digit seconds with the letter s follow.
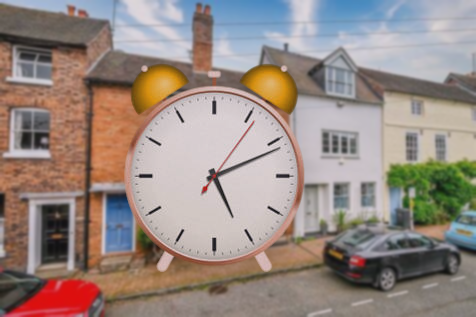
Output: 5h11m06s
